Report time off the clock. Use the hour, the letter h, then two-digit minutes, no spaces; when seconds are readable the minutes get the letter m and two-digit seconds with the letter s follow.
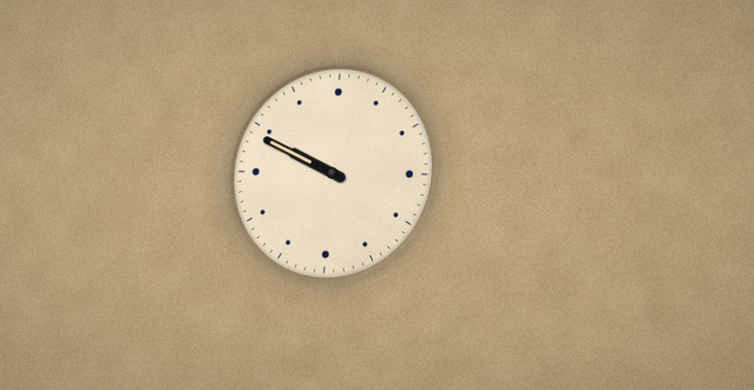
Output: 9h49
